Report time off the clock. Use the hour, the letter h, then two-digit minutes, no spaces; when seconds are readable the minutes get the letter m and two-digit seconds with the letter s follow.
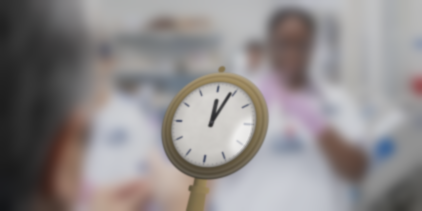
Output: 12h04
